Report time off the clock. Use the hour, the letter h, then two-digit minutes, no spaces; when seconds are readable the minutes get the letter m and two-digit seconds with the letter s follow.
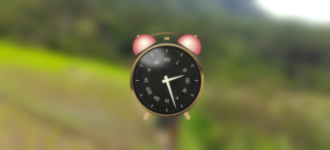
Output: 2h27
